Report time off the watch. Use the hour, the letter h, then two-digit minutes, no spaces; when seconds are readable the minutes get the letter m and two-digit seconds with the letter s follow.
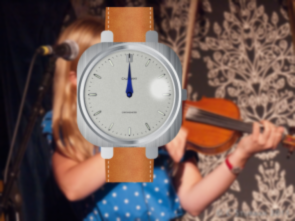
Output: 12h00
